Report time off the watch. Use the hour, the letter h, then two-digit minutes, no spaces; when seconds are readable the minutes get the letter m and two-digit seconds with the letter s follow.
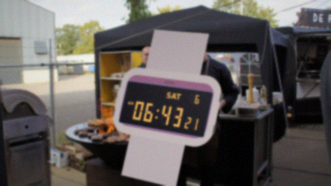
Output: 6h43m21s
